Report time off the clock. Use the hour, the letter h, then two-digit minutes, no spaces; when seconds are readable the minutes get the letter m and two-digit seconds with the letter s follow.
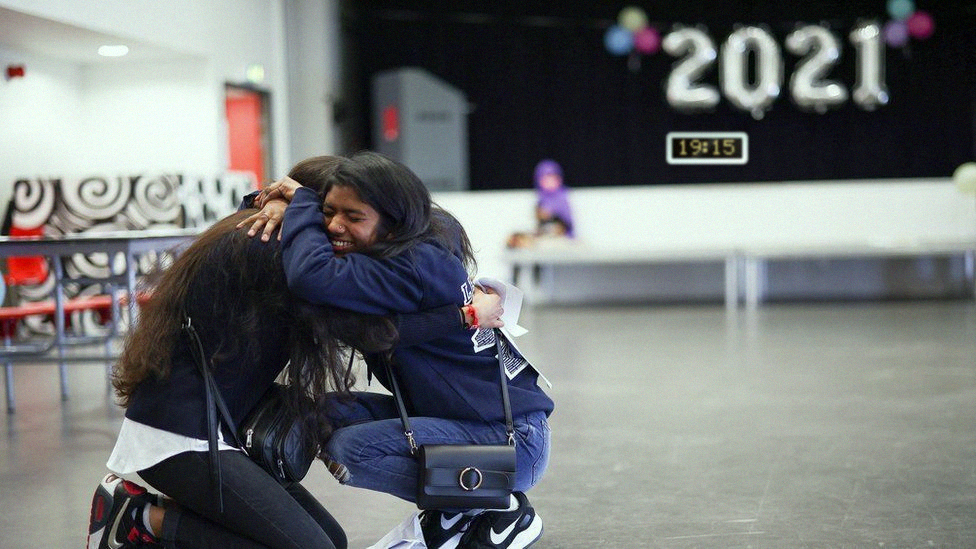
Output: 19h15
